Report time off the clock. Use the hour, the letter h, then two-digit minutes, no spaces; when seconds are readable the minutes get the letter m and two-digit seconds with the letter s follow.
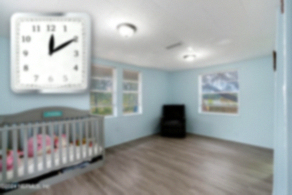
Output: 12h10
